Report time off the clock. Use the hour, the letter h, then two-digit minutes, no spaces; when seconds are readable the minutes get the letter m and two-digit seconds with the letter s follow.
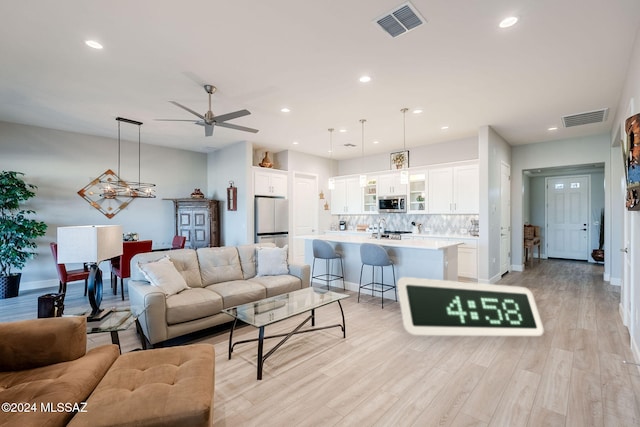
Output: 4h58
